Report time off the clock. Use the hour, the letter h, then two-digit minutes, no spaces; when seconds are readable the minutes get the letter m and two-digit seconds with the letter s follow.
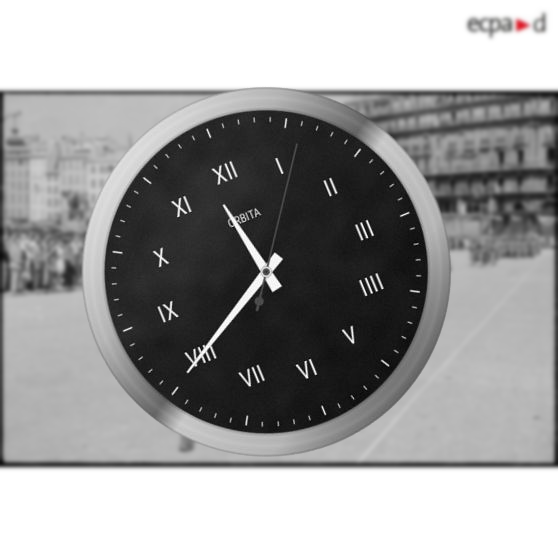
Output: 11h40m06s
